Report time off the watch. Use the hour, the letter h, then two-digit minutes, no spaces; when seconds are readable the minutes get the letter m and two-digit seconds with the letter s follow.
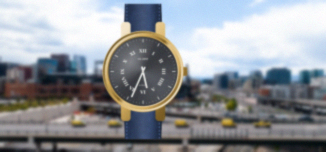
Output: 5h34
